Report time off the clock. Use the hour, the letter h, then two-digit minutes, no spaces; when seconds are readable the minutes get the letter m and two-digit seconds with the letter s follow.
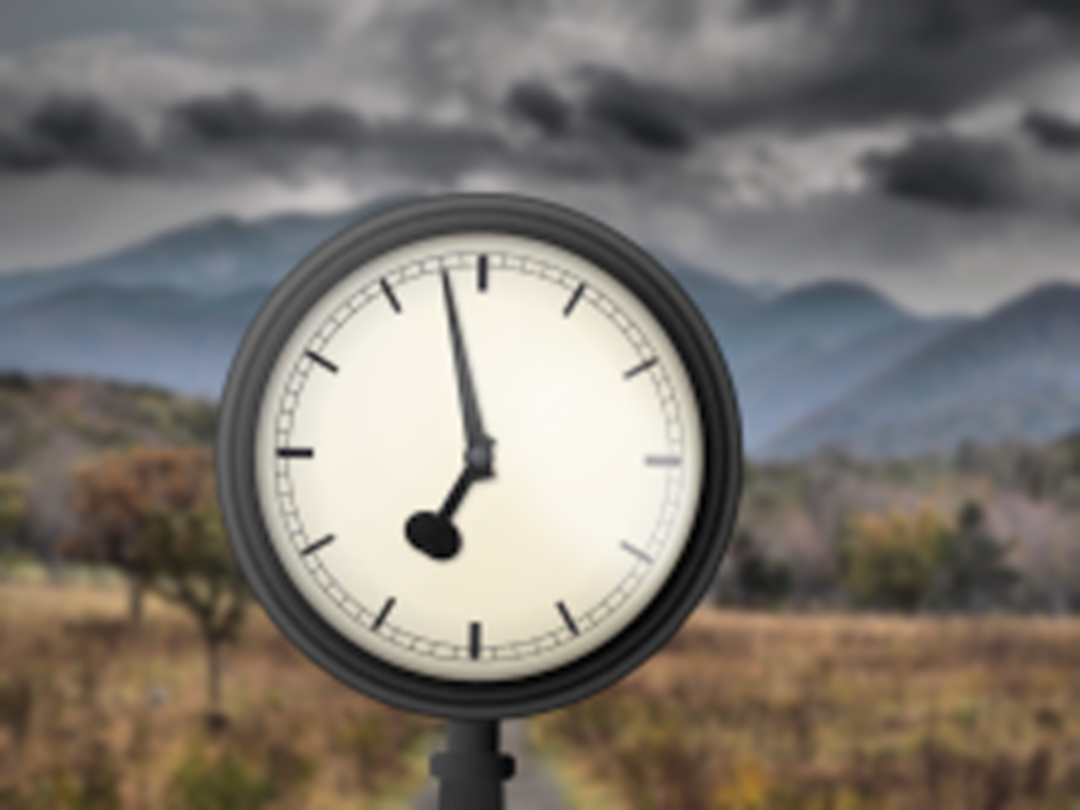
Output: 6h58
